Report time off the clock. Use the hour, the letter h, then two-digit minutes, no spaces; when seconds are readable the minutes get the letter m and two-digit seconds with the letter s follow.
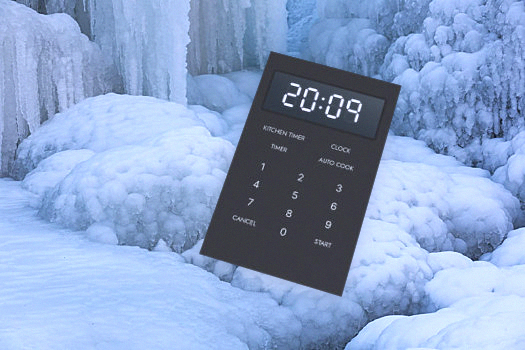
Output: 20h09
